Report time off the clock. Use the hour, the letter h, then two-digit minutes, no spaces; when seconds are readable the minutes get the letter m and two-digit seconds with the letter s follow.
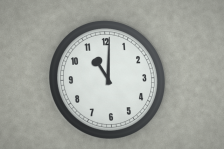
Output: 11h01
